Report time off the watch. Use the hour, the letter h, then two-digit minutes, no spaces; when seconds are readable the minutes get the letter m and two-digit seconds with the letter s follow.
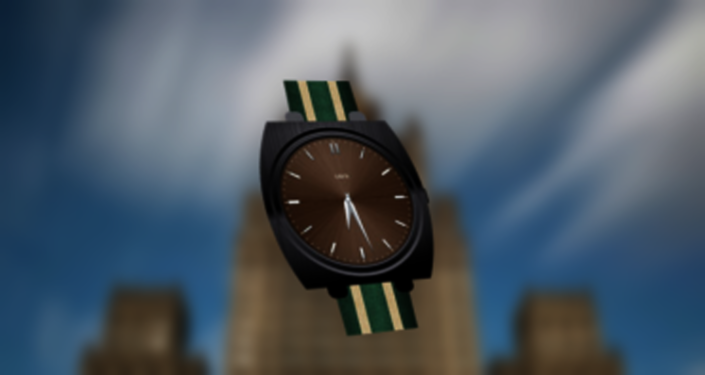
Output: 6h28
